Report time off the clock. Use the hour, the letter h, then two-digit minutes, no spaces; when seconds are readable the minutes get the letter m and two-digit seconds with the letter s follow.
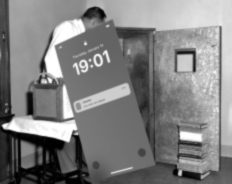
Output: 19h01
